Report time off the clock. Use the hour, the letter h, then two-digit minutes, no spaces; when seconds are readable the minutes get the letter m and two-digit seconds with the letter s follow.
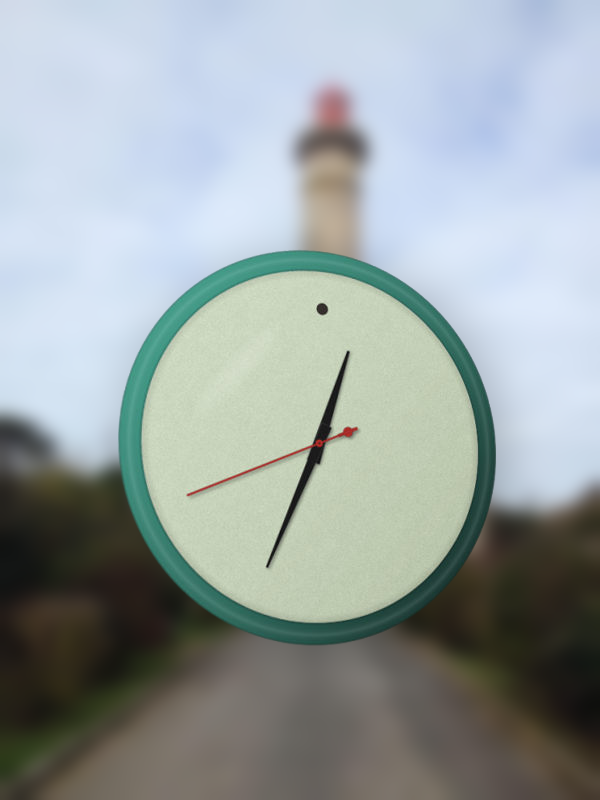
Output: 12h33m41s
